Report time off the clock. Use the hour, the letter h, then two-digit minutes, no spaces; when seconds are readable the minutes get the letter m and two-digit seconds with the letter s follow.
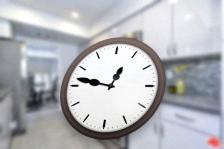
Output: 12h47
